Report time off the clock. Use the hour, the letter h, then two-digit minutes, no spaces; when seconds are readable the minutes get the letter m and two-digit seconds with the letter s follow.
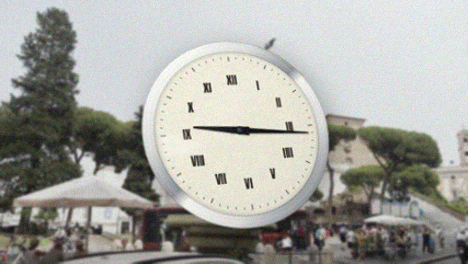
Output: 9h16
